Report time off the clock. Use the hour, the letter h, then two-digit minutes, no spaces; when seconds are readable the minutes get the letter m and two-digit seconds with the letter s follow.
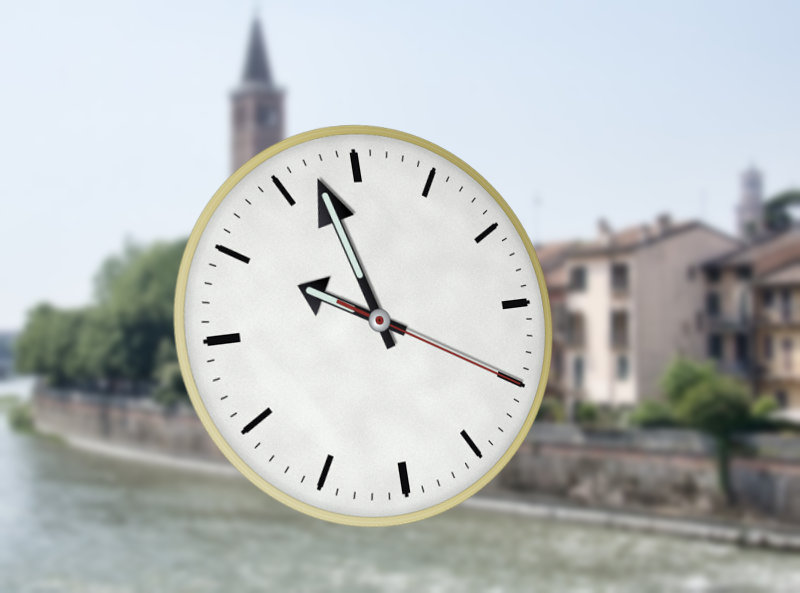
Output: 9h57m20s
